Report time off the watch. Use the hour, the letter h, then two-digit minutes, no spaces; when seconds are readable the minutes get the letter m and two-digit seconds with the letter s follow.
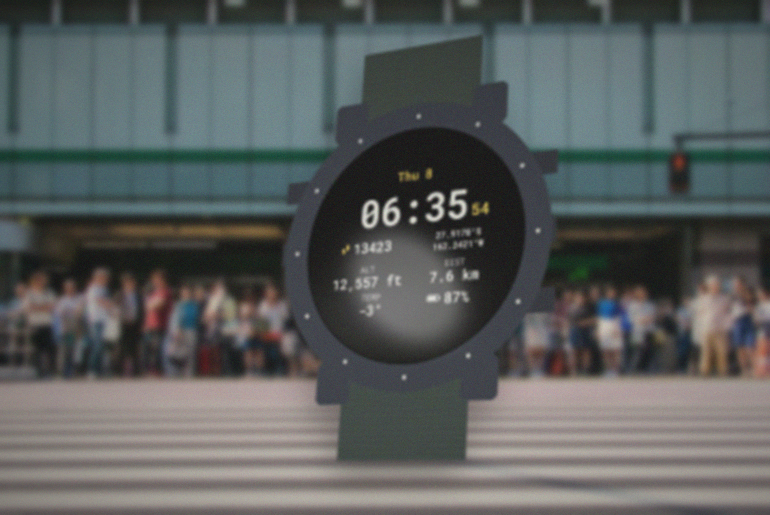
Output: 6h35
